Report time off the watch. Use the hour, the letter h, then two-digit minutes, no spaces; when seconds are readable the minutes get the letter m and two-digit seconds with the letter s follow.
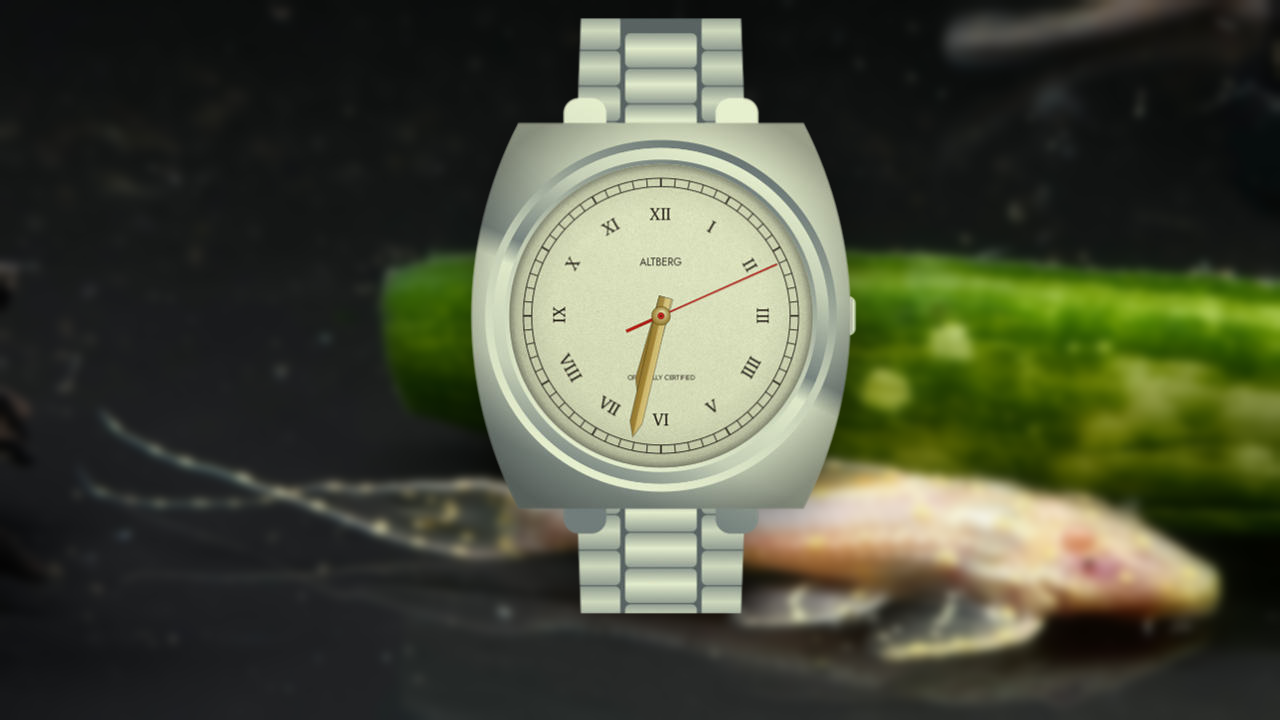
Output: 6h32m11s
